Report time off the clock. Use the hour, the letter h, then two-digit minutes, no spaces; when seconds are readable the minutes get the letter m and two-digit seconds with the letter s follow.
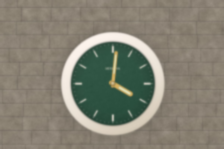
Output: 4h01
